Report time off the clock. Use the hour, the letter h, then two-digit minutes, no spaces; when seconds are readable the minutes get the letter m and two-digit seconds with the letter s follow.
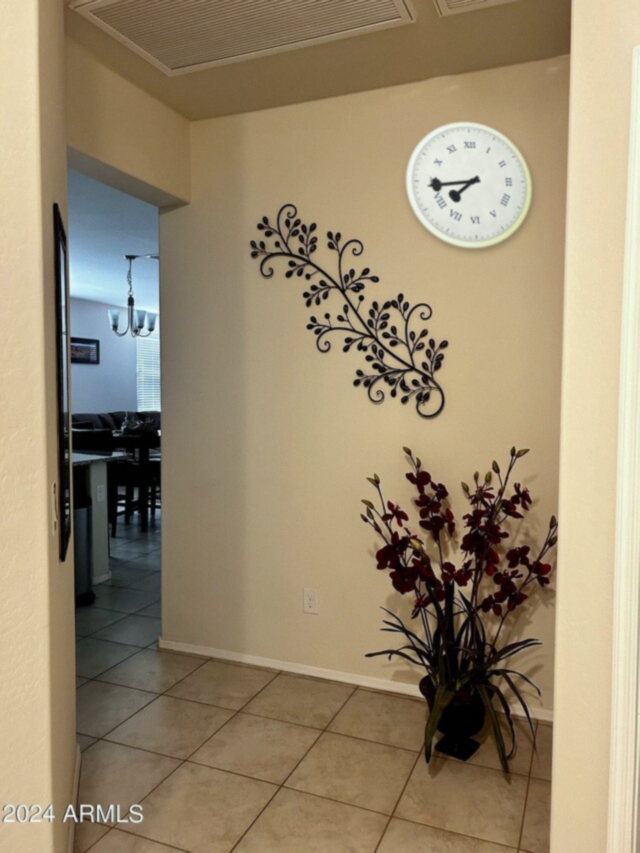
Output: 7h44
